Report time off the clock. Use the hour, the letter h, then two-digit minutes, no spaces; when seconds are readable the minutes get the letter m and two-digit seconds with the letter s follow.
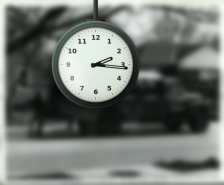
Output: 2h16
